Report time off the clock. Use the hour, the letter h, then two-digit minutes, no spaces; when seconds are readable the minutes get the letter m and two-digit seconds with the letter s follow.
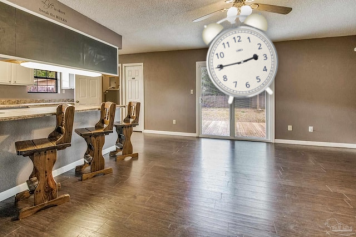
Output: 2h45
